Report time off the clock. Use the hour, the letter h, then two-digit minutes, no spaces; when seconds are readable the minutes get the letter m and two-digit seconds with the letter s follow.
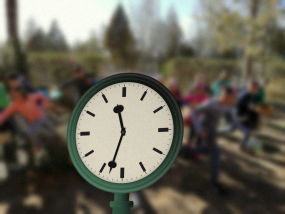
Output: 11h33
